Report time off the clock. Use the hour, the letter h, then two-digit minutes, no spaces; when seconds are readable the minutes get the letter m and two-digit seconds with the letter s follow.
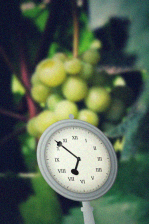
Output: 6h52
